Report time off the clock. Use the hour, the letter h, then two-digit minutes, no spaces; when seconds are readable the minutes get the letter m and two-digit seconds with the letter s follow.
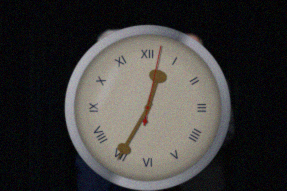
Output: 12h35m02s
